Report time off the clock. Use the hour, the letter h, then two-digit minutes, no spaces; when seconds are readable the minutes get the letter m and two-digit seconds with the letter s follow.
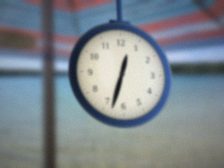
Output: 12h33
